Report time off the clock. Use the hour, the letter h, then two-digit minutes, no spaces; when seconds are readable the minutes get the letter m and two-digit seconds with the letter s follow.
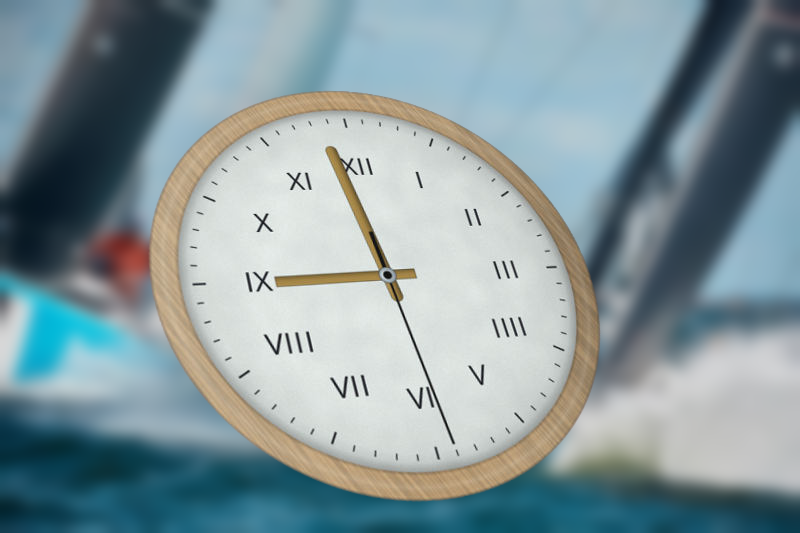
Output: 8h58m29s
